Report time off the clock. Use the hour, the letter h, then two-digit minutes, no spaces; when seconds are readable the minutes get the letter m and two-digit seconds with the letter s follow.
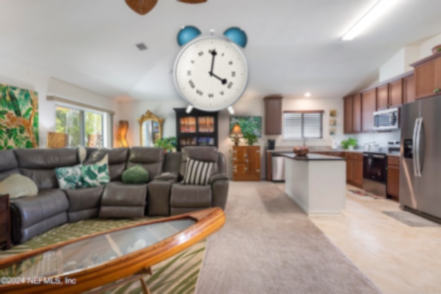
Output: 4h01
